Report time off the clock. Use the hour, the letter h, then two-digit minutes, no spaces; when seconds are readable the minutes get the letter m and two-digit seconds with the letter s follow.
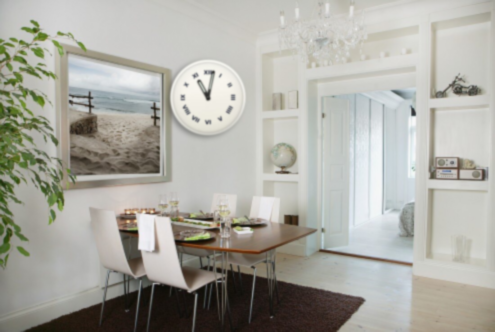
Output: 11h02
